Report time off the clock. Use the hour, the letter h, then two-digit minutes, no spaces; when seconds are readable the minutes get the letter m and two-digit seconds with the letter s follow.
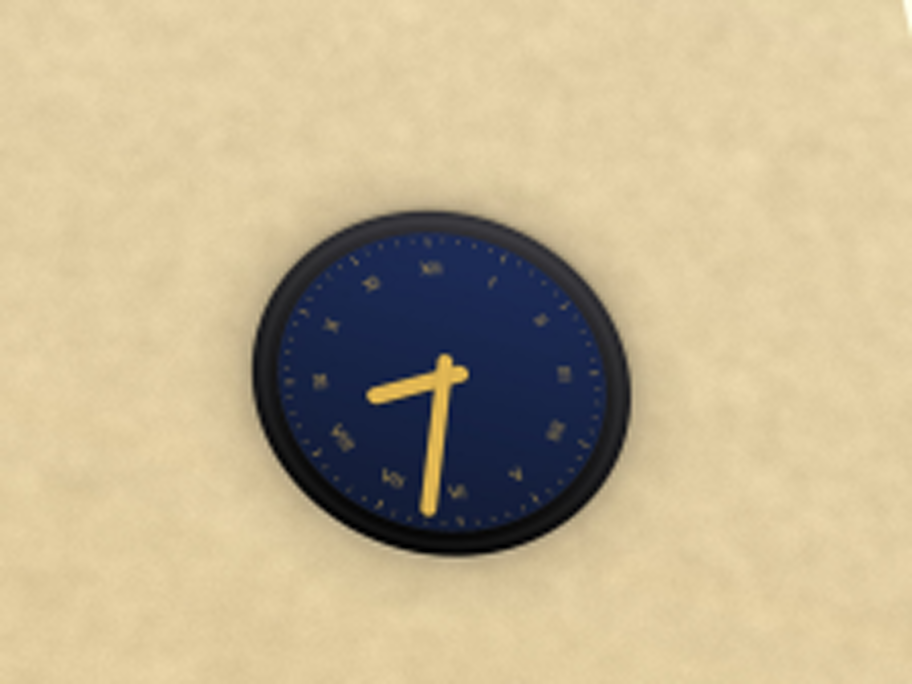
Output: 8h32
